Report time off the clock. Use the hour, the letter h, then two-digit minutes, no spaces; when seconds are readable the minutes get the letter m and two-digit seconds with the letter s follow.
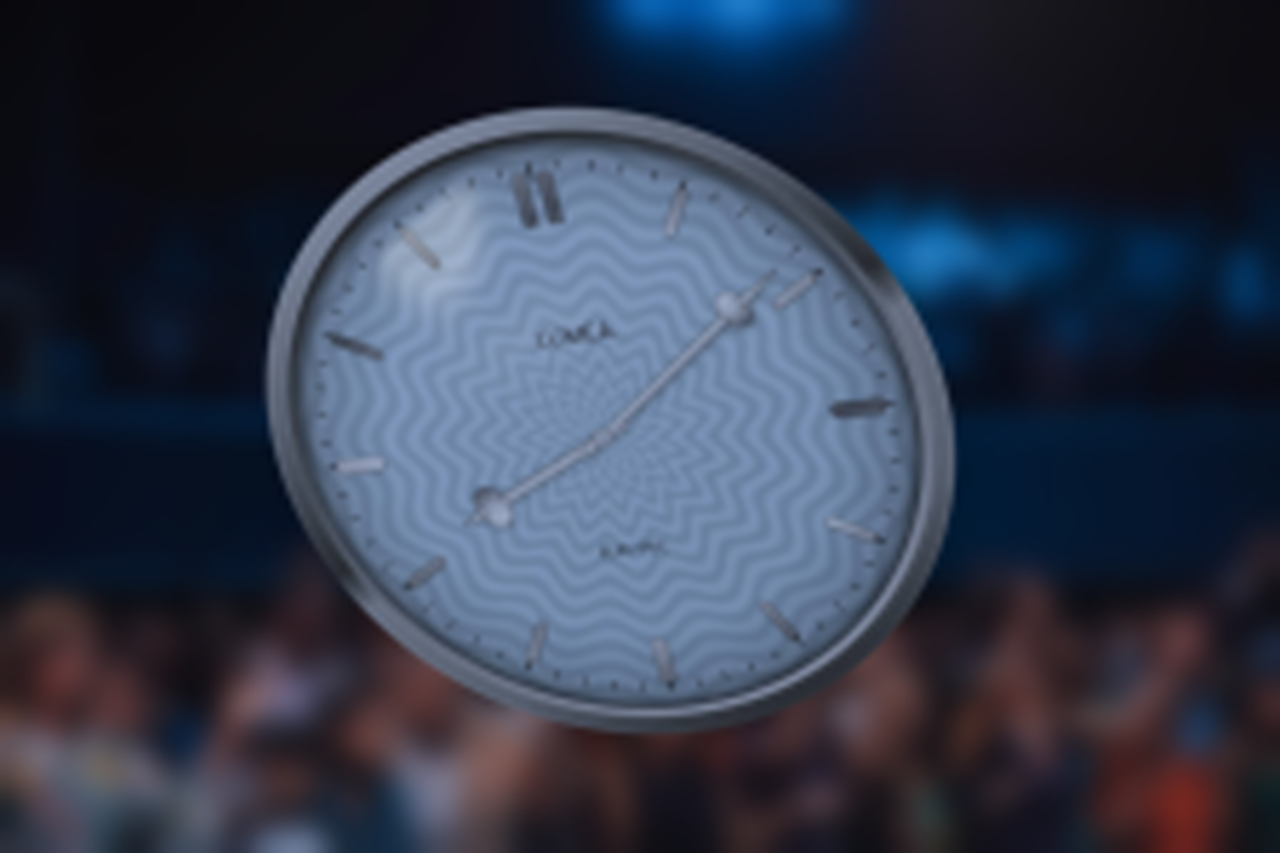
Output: 8h09
